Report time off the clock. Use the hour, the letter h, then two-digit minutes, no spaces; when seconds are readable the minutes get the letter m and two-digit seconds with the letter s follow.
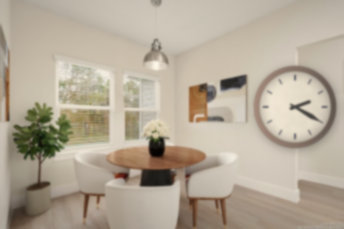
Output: 2h20
